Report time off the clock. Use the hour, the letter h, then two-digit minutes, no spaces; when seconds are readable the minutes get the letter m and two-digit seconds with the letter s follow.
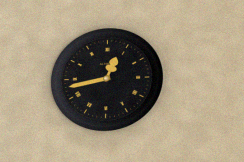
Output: 12h43
